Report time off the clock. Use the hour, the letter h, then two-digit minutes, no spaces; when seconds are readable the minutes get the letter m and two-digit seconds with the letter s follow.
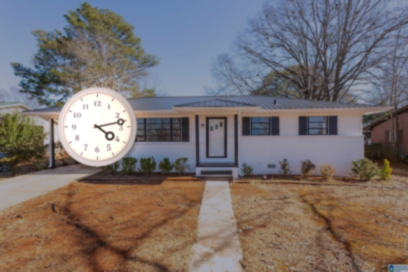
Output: 4h13
